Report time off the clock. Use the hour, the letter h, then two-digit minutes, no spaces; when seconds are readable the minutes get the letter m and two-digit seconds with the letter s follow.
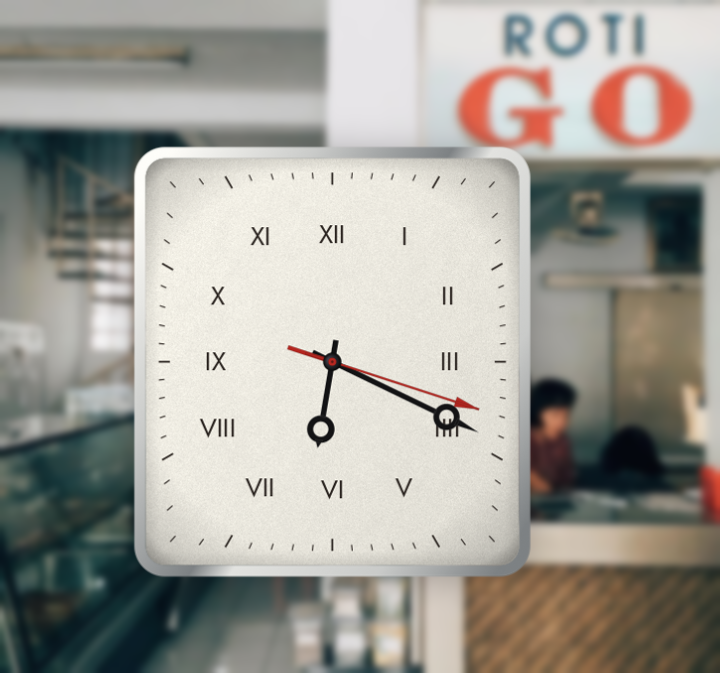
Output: 6h19m18s
